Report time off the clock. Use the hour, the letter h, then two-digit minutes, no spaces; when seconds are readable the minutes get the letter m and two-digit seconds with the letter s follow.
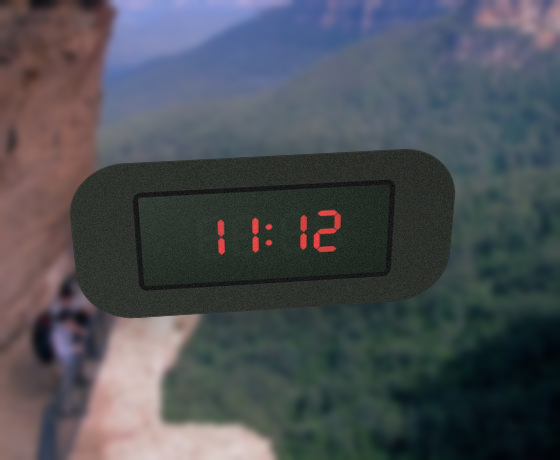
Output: 11h12
